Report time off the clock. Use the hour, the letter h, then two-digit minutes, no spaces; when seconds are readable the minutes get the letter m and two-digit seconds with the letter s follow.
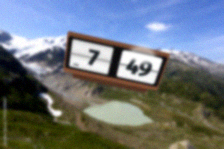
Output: 7h49
